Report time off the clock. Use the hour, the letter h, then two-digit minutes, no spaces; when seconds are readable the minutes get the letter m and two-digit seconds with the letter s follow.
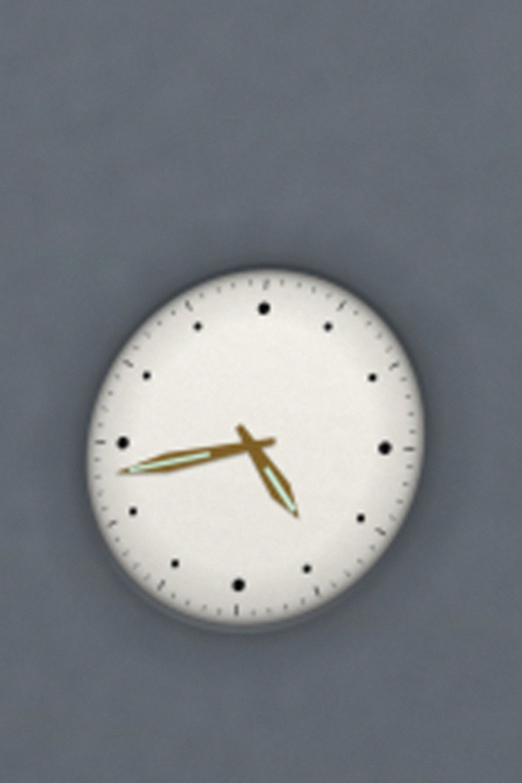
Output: 4h43
